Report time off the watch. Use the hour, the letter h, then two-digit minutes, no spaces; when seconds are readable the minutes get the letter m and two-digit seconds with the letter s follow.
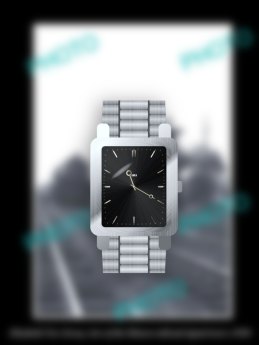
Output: 11h20
